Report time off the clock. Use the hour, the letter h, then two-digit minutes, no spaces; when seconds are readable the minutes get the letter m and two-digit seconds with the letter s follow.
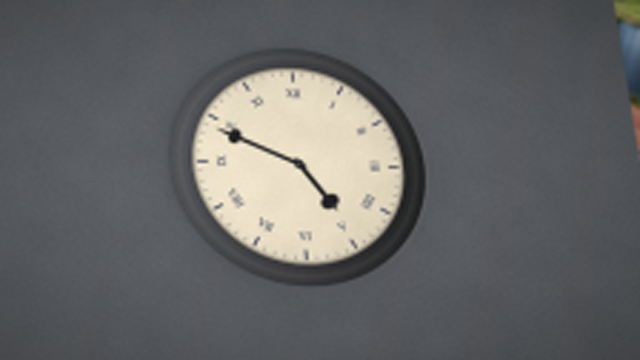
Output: 4h49
